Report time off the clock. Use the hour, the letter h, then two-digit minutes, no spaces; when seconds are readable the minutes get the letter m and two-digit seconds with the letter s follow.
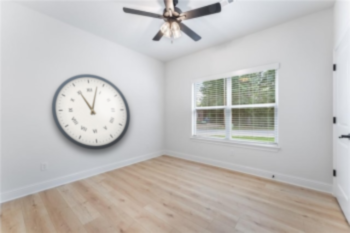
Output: 11h03
